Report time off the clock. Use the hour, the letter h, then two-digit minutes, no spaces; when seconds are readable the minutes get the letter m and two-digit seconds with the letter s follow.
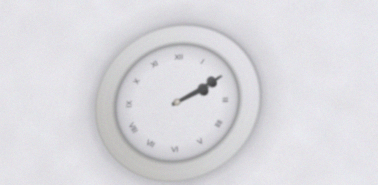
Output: 2h10
